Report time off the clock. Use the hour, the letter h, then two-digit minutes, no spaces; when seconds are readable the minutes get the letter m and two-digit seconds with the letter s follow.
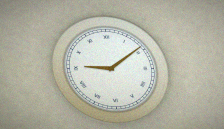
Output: 9h09
